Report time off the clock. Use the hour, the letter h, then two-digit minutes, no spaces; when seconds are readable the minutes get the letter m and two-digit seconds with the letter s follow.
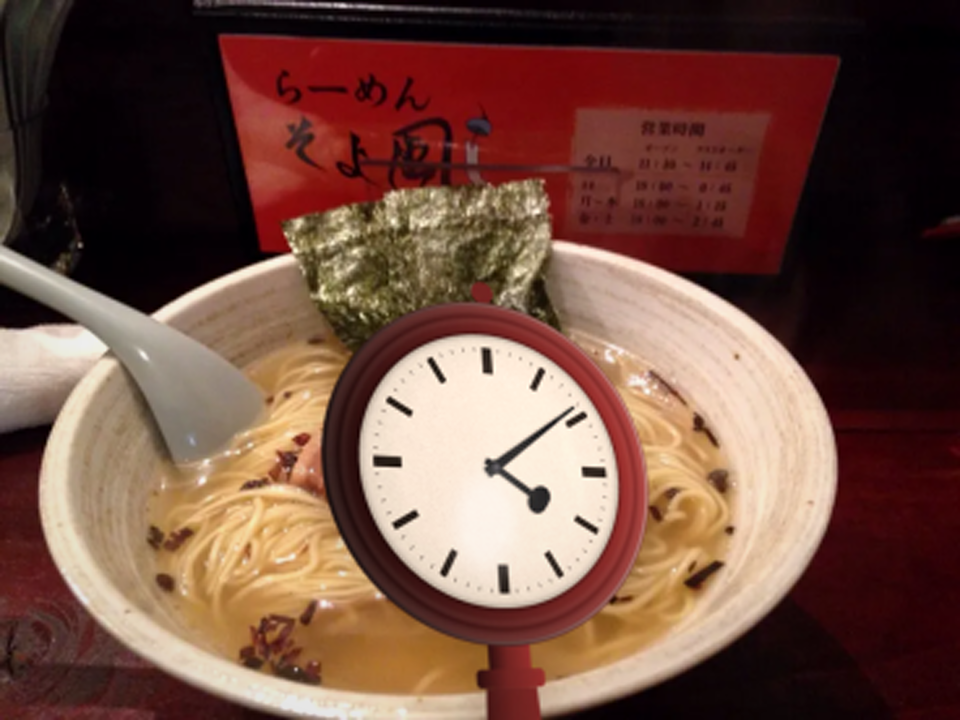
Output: 4h09
